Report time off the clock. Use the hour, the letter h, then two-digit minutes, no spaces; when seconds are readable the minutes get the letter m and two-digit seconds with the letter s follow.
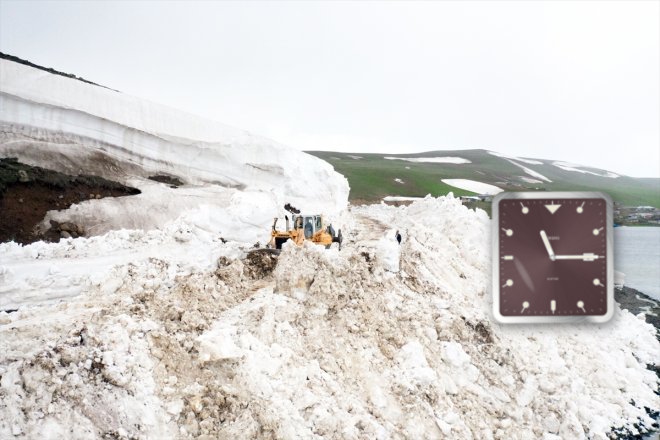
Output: 11h15
